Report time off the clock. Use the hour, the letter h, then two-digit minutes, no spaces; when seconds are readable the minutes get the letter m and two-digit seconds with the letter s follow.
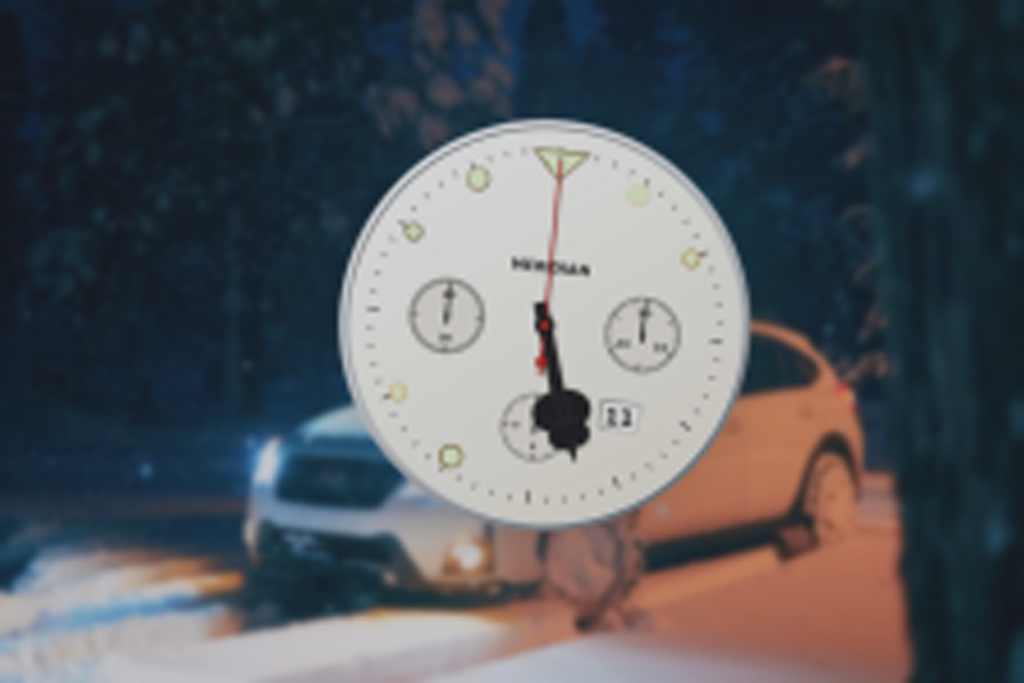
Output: 5h27
